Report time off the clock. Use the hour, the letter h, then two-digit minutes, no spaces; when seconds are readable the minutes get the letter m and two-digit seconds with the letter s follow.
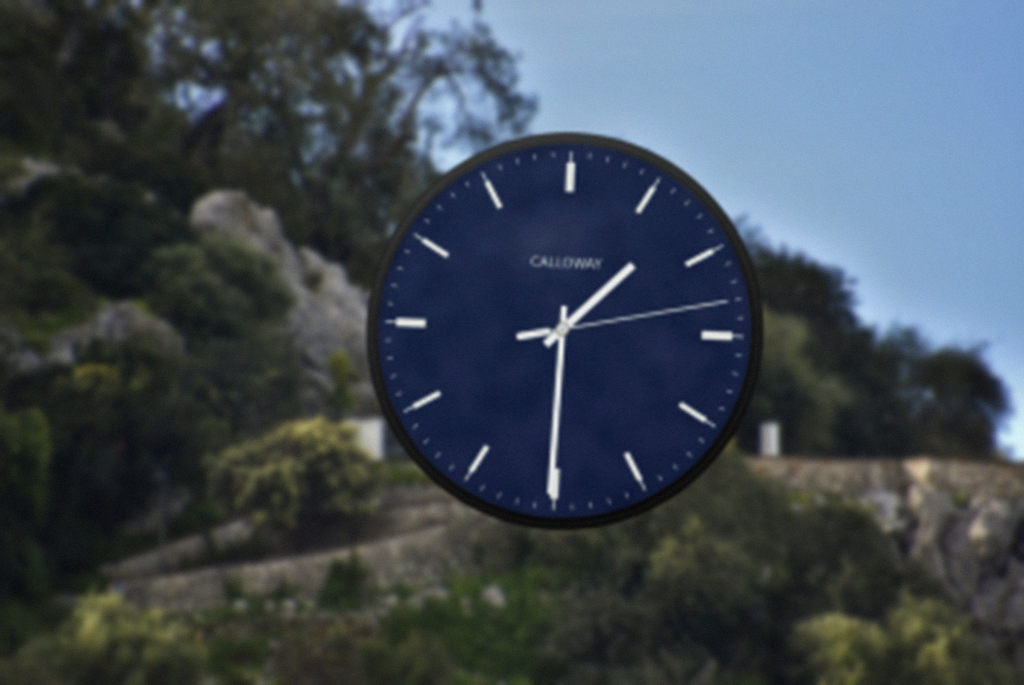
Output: 1h30m13s
